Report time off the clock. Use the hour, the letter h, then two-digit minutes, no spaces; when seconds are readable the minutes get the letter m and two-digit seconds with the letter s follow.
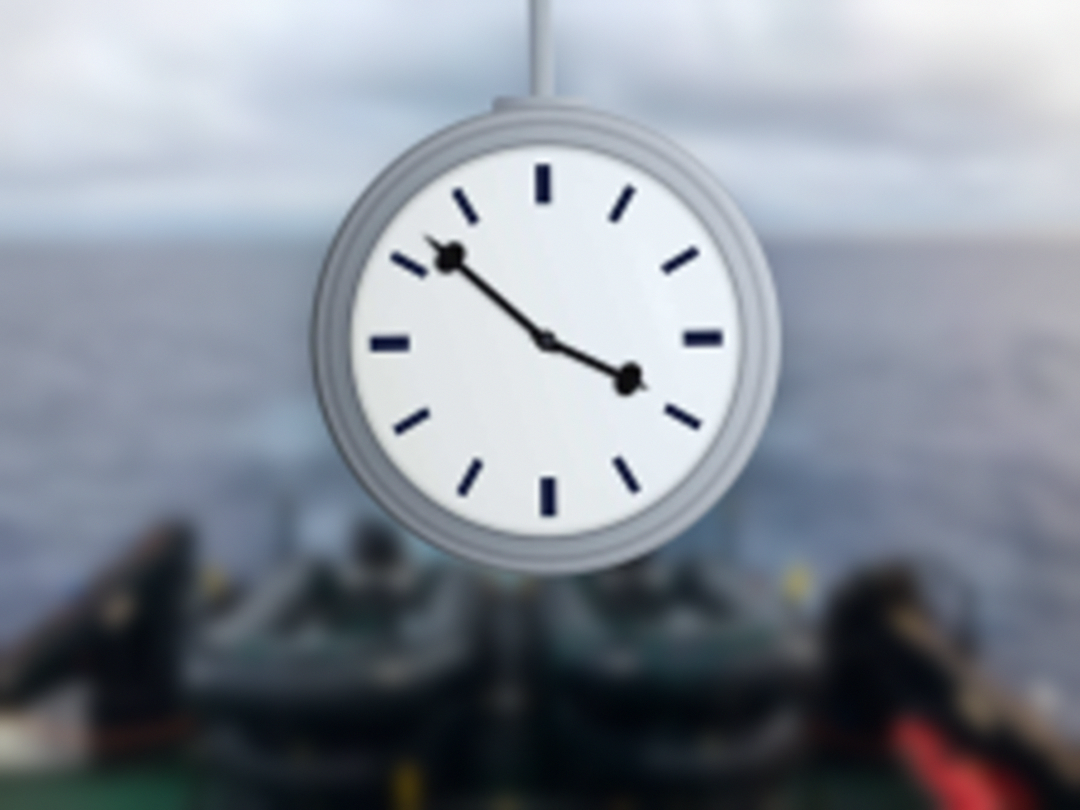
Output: 3h52
